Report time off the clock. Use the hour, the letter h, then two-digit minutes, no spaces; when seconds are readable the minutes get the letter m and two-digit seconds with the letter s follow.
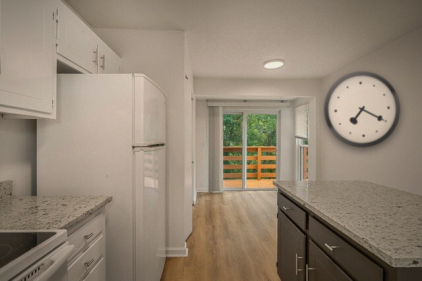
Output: 7h20
